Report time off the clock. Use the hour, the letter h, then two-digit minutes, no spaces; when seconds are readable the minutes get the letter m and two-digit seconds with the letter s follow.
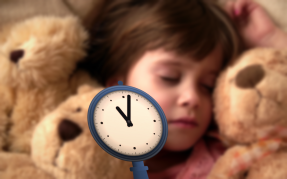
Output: 11h02
